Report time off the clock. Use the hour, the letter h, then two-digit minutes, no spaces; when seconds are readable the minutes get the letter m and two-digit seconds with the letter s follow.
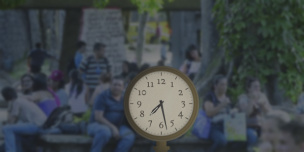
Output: 7h28
